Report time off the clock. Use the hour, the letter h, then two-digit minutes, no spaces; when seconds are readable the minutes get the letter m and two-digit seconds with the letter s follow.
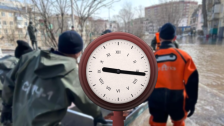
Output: 9h16
